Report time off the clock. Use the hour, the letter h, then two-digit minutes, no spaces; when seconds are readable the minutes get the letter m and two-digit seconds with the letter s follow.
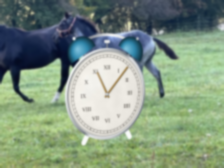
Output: 11h07
